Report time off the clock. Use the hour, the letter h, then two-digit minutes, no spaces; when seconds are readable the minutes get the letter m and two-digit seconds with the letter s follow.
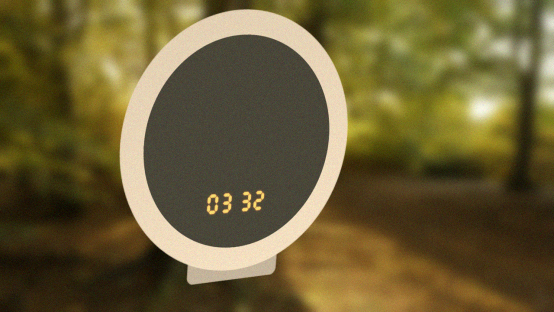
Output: 3h32
